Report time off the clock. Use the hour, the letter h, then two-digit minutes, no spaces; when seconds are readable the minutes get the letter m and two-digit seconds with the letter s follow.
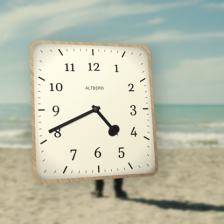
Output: 4h41
